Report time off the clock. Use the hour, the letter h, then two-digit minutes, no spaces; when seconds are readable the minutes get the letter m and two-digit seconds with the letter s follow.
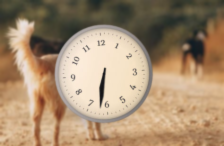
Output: 6h32
